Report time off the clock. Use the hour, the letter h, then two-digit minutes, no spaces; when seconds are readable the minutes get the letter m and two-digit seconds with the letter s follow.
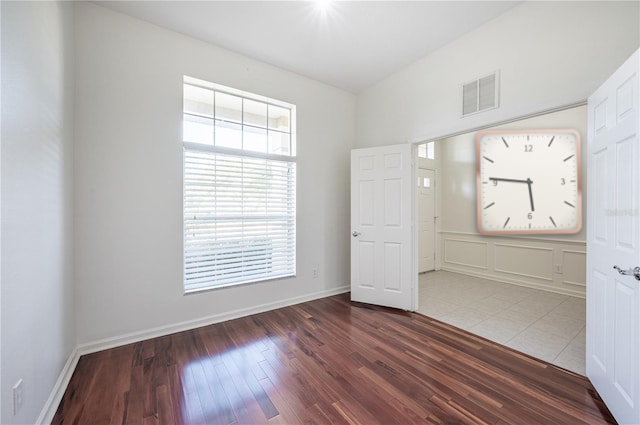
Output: 5h46
